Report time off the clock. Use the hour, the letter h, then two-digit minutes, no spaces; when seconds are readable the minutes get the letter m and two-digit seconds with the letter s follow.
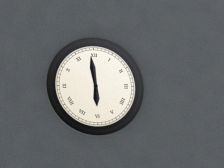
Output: 5h59
